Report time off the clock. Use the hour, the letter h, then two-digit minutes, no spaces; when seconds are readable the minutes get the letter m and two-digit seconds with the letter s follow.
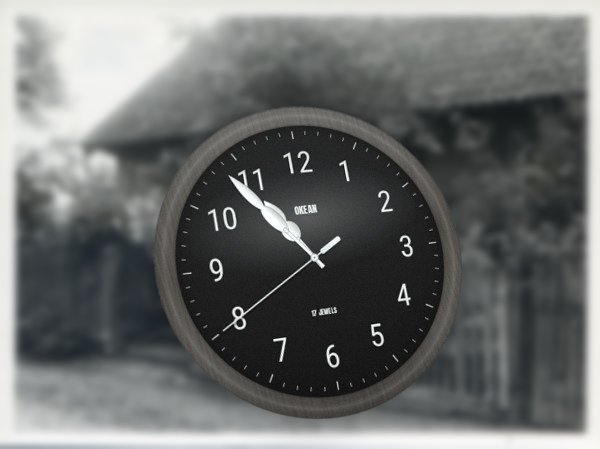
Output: 10h53m40s
